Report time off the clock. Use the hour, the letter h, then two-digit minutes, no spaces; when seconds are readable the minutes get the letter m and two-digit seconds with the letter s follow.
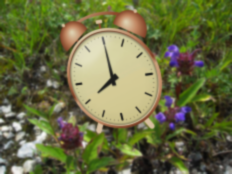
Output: 8h00
